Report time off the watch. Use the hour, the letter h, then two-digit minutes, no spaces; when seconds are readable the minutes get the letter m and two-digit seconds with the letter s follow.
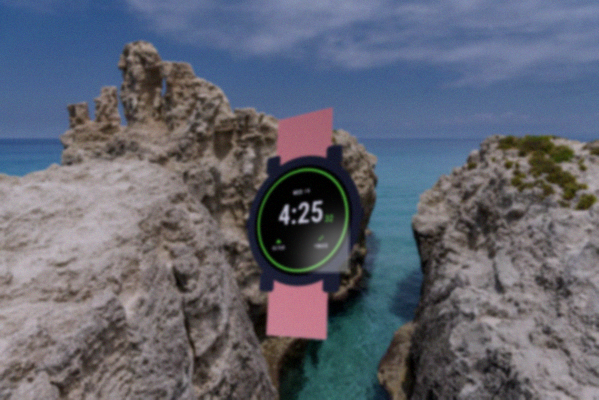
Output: 4h25
